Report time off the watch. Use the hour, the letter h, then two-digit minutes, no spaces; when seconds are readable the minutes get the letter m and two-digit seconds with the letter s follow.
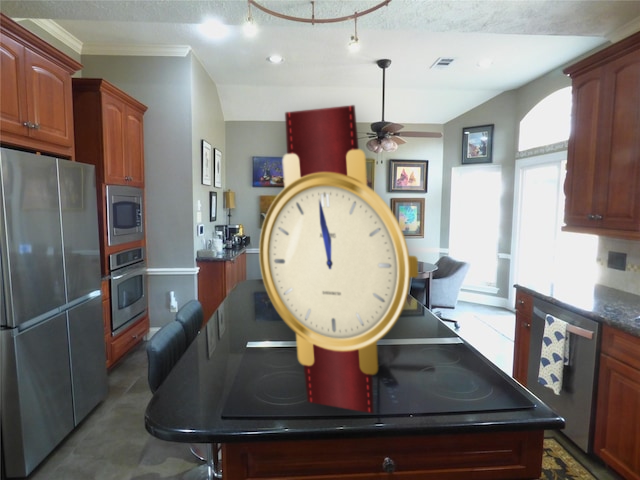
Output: 11h59
